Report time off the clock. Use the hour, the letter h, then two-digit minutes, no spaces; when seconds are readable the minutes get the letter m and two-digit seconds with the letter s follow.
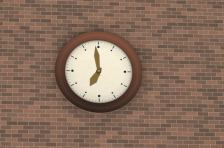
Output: 6h59
